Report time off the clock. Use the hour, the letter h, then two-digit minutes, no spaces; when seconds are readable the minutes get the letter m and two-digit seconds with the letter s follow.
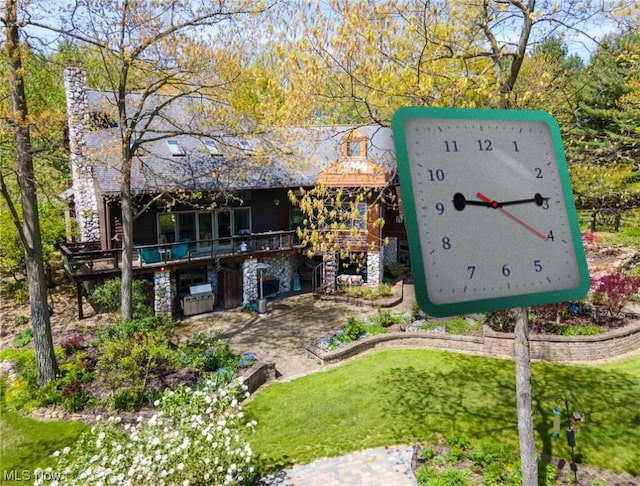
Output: 9h14m21s
